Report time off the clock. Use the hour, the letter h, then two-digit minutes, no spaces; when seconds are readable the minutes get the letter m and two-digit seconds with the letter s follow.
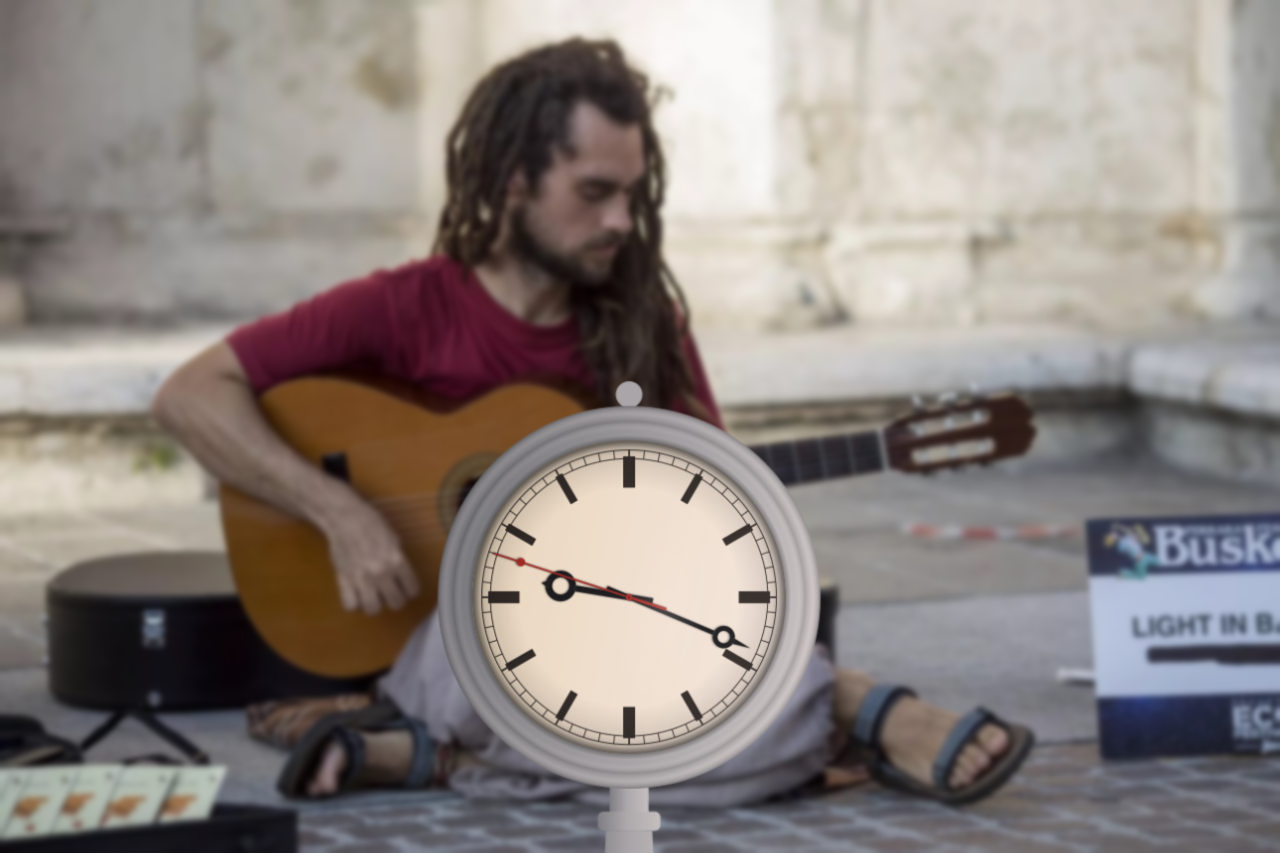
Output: 9h18m48s
